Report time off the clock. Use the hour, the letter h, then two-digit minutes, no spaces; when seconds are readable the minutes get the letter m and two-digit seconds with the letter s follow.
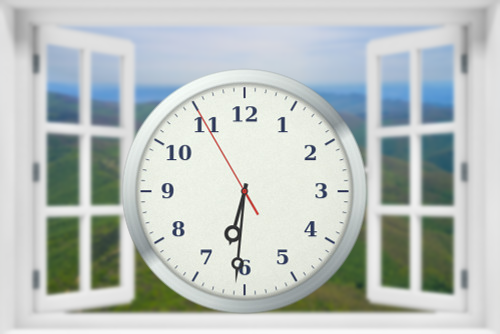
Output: 6h30m55s
